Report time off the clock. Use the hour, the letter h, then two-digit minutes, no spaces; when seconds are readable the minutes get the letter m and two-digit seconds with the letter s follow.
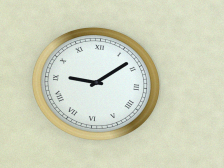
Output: 9h08
